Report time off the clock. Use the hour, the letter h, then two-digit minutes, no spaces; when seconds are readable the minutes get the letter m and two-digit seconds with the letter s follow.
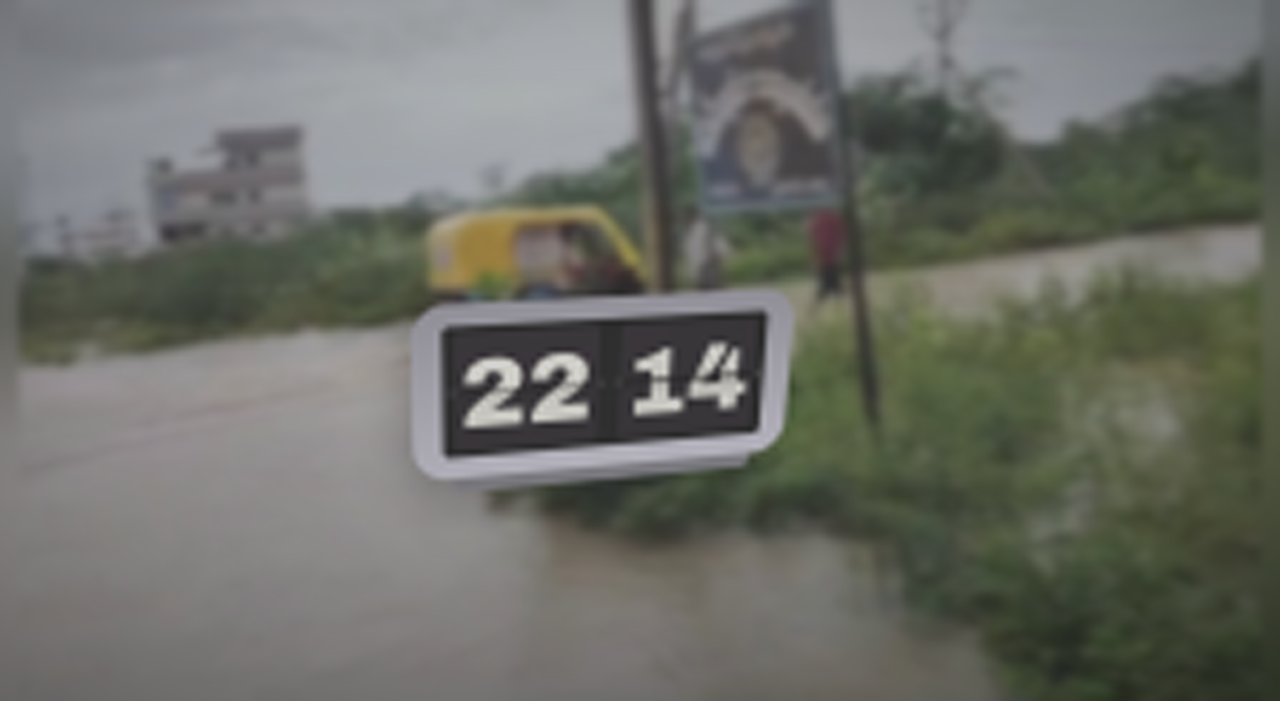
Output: 22h14
